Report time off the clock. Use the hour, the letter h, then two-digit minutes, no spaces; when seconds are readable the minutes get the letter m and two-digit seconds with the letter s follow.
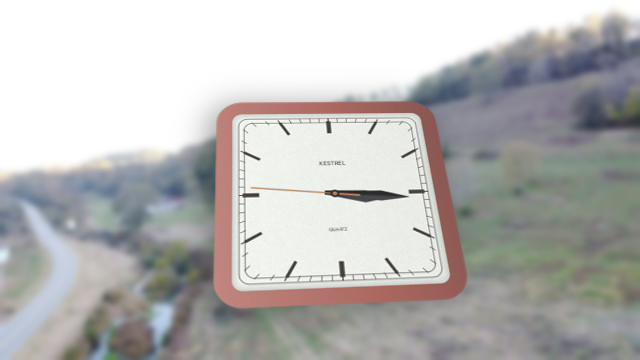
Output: 3h15m46s
